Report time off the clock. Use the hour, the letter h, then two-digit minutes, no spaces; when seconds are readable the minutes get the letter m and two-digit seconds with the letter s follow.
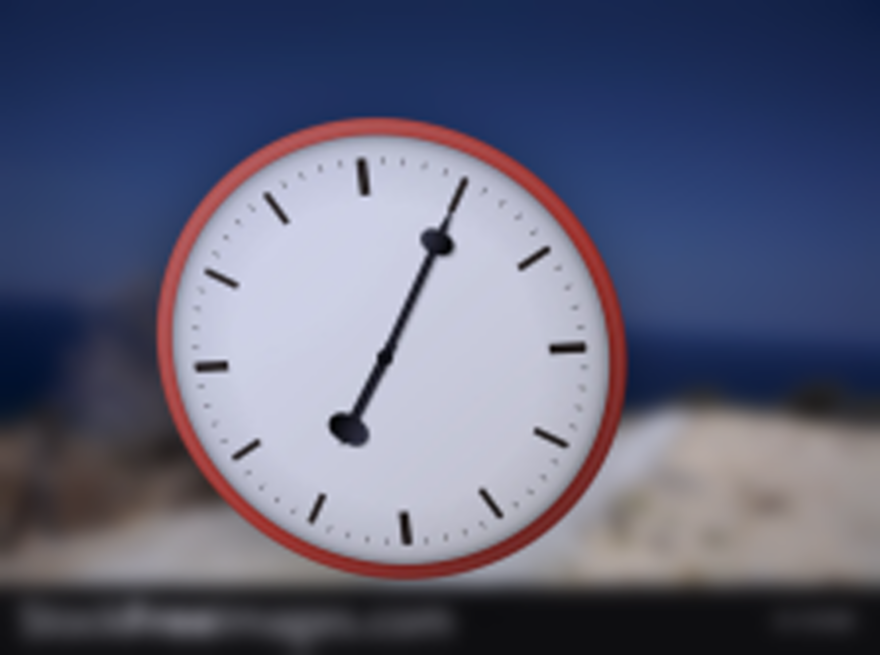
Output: 7h05
